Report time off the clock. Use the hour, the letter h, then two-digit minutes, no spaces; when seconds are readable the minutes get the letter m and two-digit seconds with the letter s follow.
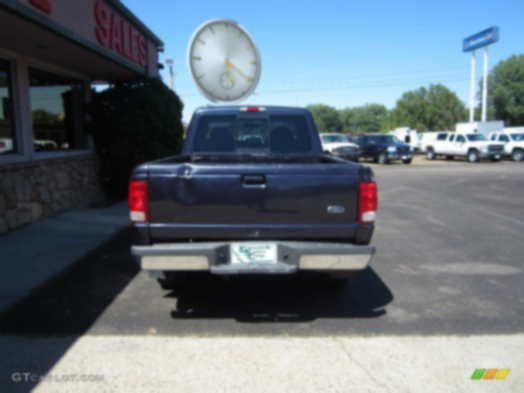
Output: 5h21
